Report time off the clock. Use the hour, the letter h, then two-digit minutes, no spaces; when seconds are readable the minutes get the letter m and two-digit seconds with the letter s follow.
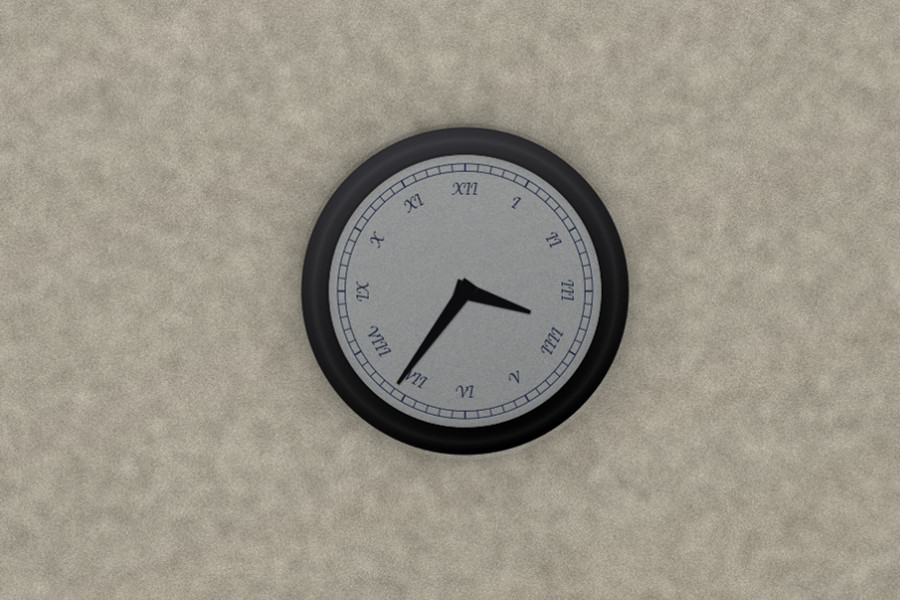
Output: 3h36
